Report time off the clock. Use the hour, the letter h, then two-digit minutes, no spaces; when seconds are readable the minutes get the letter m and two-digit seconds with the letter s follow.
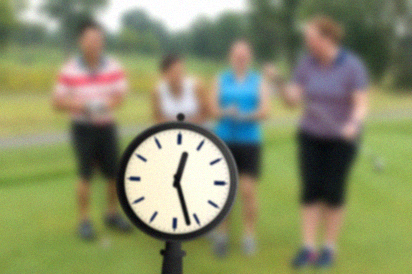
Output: 12h27
